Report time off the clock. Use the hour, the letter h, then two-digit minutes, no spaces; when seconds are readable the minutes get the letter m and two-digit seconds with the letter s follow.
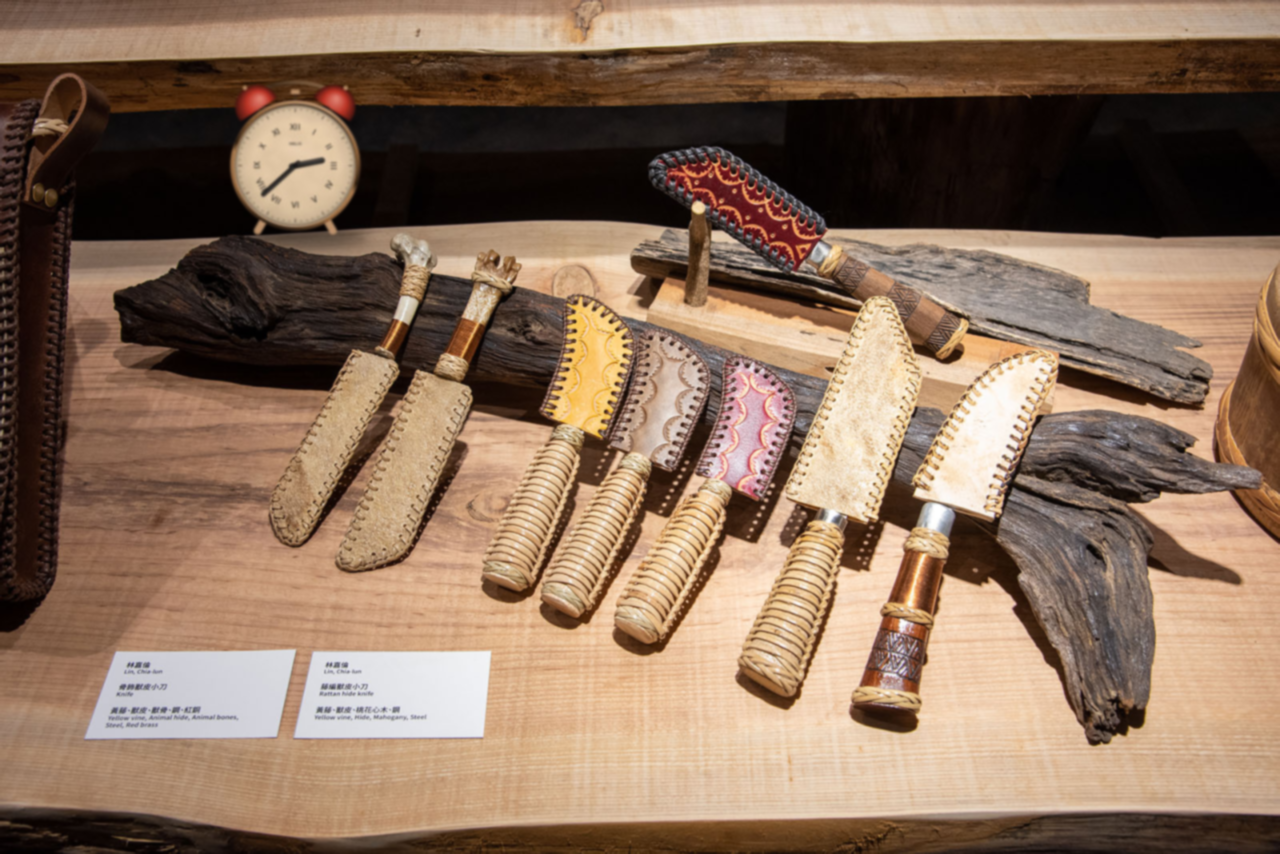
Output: 2h38
